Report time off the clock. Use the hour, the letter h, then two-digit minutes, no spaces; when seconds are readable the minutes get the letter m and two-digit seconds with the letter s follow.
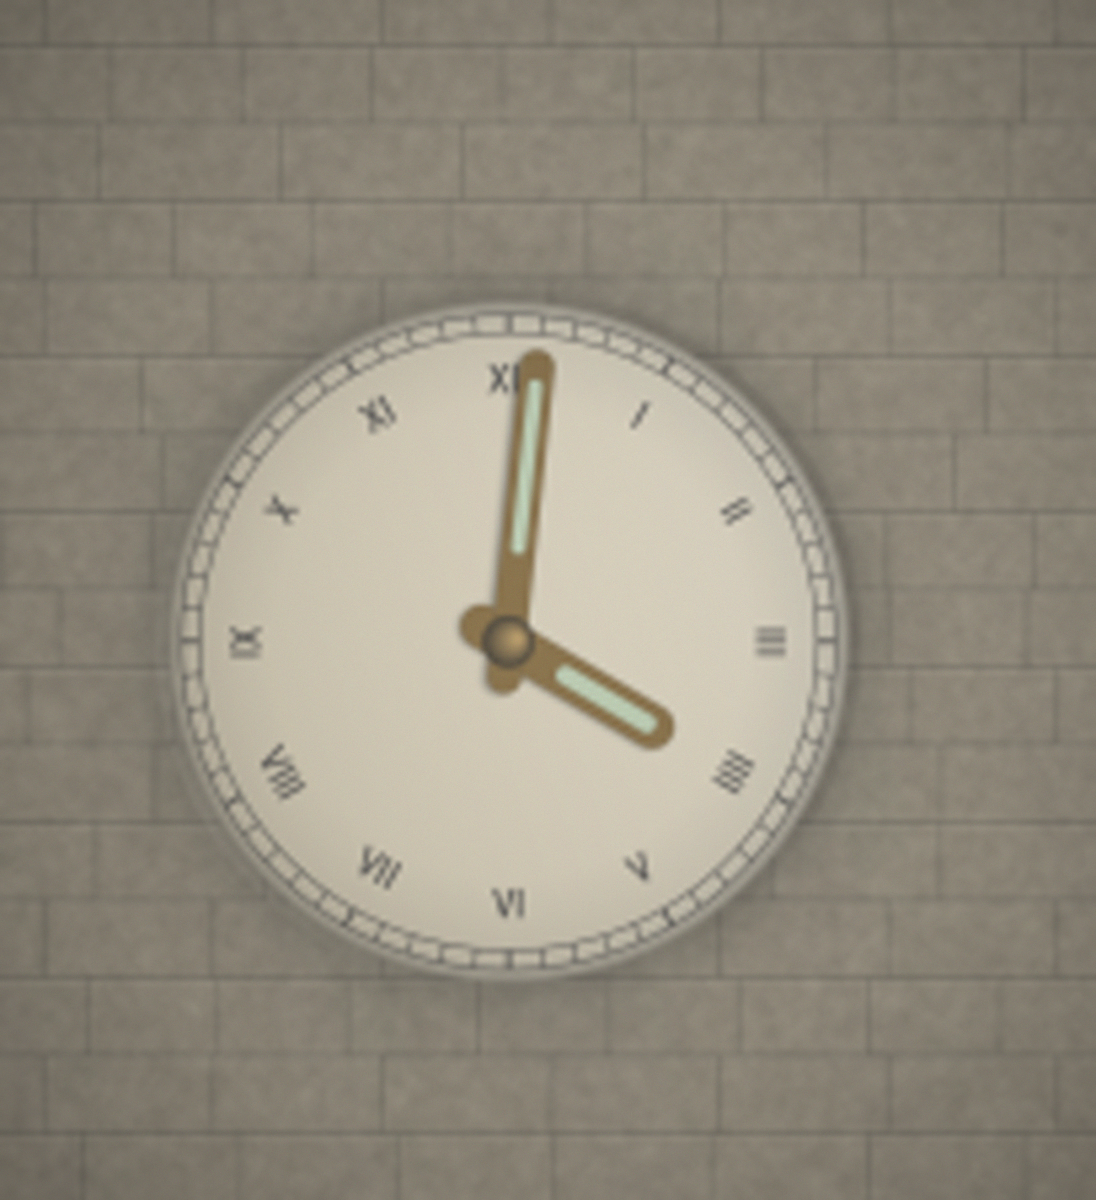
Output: 4h01
